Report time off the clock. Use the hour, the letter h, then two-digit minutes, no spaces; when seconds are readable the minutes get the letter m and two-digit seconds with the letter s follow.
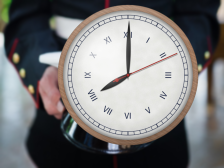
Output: 8h00m11s
